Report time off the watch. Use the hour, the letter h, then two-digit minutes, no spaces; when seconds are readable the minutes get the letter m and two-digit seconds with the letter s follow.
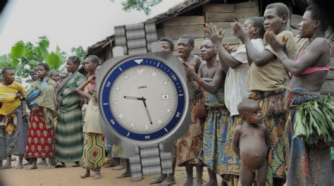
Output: 9h28
